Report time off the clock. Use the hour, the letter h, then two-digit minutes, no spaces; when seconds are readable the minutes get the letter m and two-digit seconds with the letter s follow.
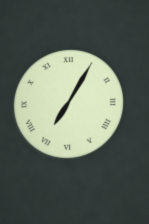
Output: 7h05
